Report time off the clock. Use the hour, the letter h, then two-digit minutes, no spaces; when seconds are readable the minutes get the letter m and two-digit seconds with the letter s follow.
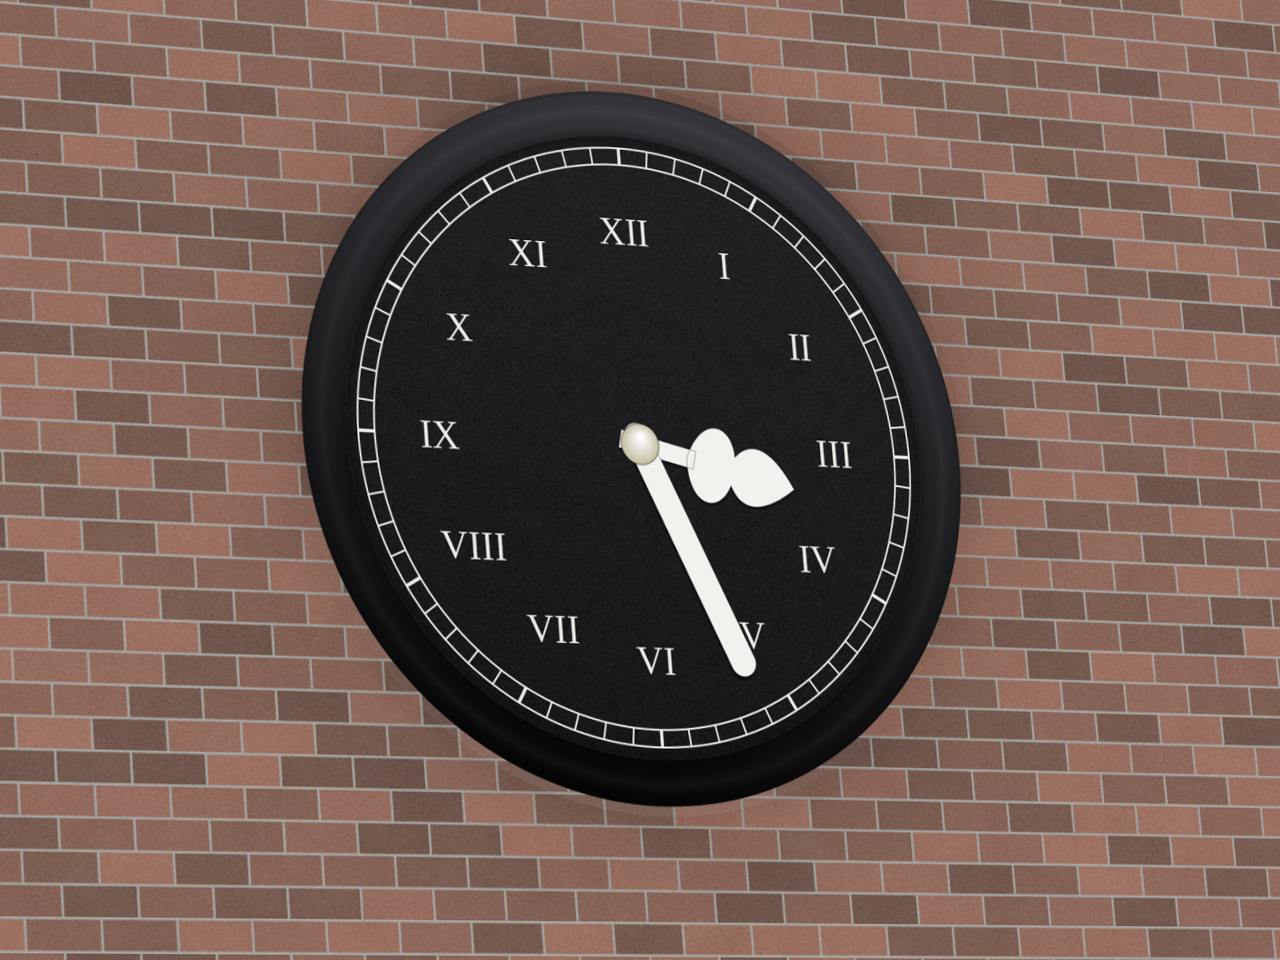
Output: 3h26
